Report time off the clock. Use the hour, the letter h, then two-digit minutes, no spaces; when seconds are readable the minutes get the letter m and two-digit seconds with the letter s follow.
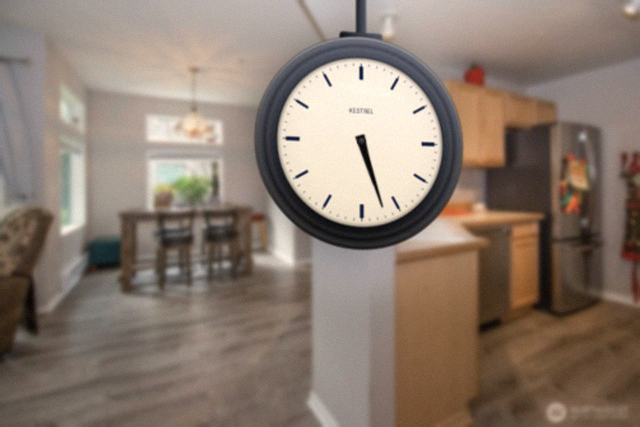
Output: 5h27
